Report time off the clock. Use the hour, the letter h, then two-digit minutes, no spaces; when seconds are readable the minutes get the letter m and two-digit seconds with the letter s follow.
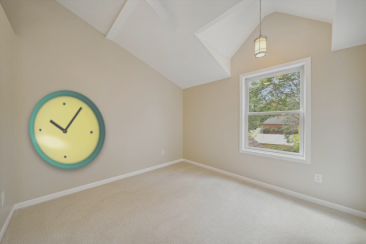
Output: 10h06
